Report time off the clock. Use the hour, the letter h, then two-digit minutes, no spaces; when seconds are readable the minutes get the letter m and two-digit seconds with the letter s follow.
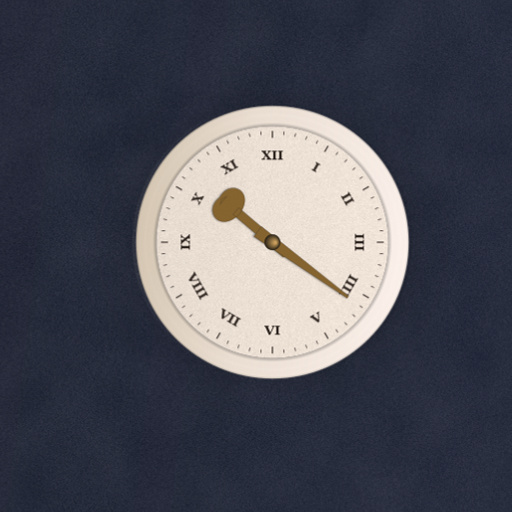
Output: 10h21
